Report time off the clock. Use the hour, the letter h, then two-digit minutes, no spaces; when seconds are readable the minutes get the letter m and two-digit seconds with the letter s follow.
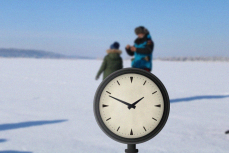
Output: 1h49
